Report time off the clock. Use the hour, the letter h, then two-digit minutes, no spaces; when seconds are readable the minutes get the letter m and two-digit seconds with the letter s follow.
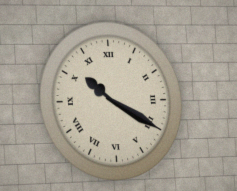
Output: 10h20
